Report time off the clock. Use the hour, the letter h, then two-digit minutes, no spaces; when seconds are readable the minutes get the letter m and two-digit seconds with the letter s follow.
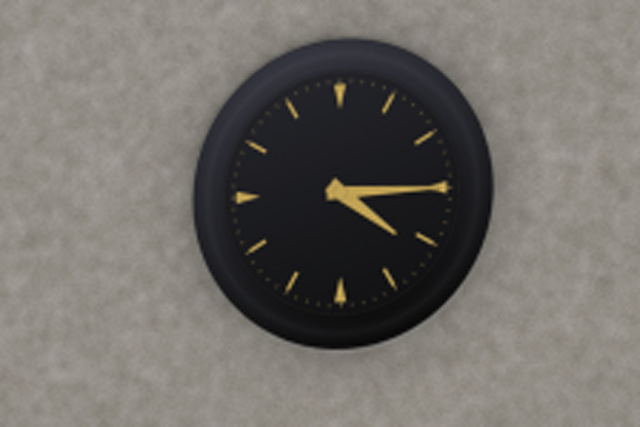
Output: 4h15
